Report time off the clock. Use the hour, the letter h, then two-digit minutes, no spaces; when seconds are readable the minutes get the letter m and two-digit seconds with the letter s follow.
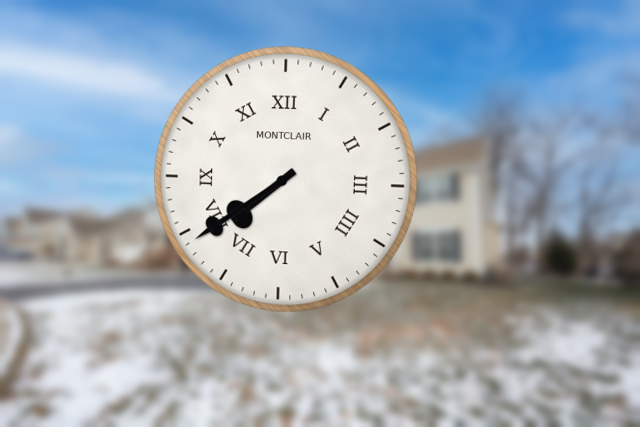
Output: 7h39
